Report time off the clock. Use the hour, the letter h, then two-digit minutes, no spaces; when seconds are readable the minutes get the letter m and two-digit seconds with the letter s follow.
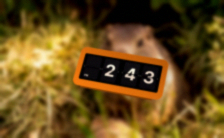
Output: 2h43
